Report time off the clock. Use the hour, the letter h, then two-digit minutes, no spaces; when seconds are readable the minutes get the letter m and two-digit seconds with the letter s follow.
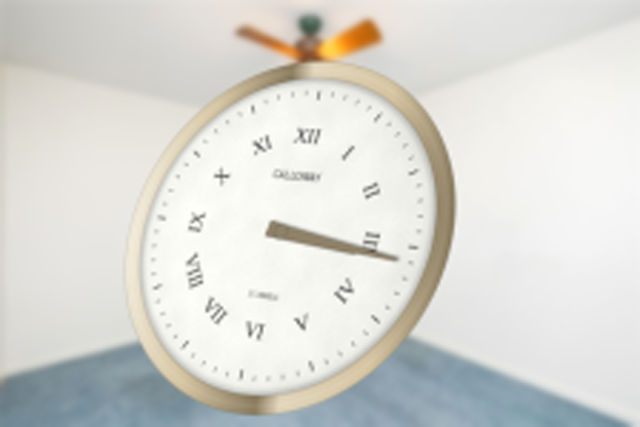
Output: 3h16
